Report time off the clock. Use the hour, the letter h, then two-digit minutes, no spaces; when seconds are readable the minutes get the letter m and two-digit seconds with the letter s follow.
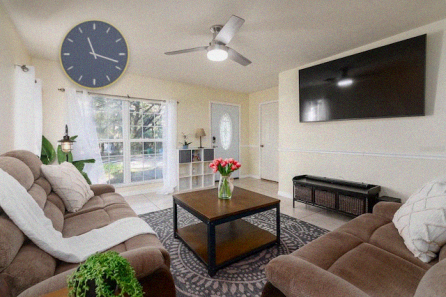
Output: 11h18
